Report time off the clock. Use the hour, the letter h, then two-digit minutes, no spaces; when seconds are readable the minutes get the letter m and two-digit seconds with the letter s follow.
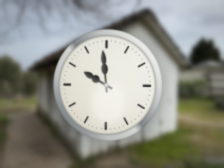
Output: 9h59
